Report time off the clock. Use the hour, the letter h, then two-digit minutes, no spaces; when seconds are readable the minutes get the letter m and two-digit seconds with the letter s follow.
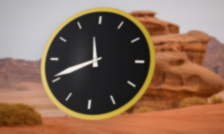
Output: 11h41
